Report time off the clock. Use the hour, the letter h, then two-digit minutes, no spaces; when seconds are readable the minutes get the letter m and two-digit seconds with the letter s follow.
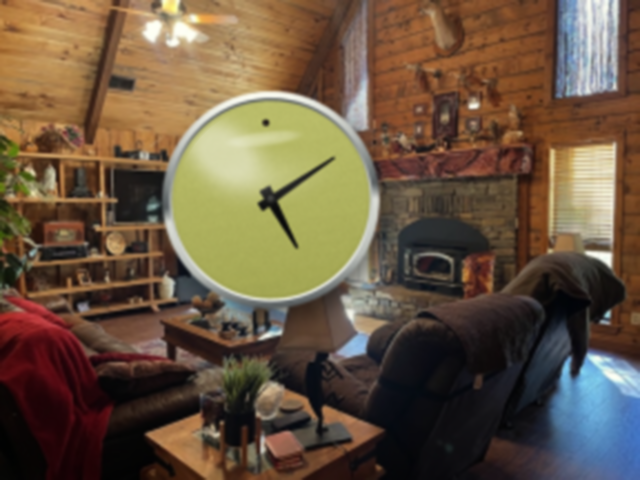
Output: 5h10
